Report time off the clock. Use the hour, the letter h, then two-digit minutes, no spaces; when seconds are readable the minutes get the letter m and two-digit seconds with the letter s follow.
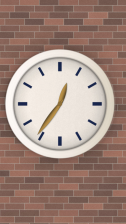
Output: 12h36
